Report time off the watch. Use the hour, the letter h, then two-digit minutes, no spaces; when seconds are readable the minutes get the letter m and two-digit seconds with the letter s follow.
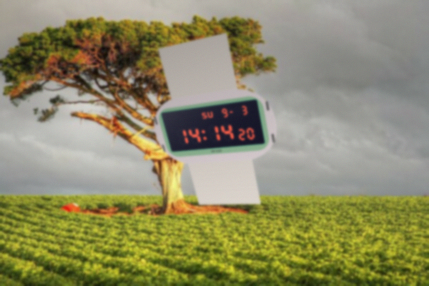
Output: 14h14m20s
